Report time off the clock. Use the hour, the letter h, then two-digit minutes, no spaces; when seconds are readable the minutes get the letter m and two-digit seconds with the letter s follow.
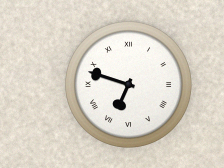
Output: 6h48
